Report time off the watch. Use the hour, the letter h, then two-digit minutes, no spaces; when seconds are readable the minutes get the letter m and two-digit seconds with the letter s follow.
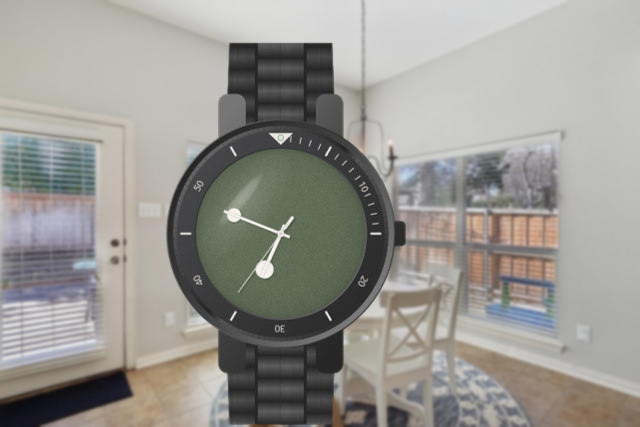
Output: 6h48m36s
